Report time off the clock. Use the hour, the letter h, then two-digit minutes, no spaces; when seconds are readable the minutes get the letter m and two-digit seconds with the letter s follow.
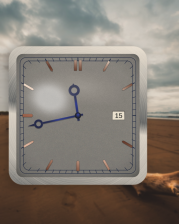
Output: 11h43
